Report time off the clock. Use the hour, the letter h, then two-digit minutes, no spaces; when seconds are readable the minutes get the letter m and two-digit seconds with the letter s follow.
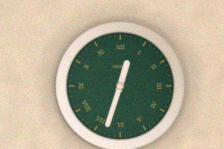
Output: 12h33
